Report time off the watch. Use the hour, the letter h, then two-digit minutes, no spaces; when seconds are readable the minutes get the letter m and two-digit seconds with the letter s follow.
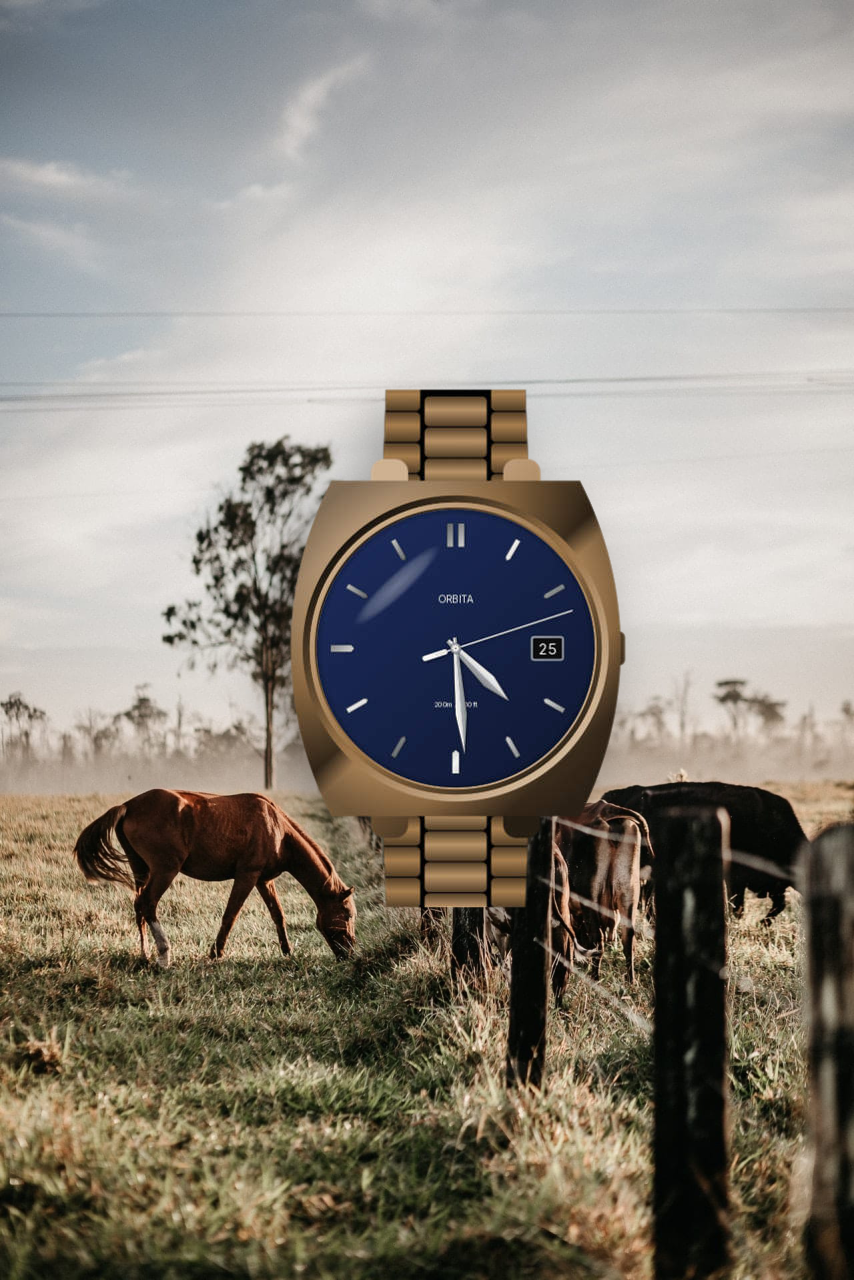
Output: 4h29m12s
